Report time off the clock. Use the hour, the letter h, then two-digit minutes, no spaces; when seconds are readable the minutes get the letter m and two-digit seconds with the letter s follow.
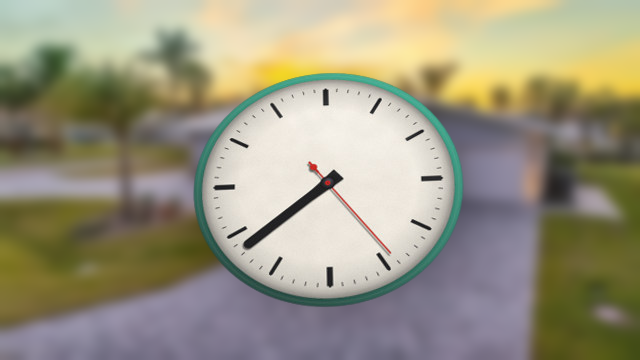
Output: 7h38m24s
